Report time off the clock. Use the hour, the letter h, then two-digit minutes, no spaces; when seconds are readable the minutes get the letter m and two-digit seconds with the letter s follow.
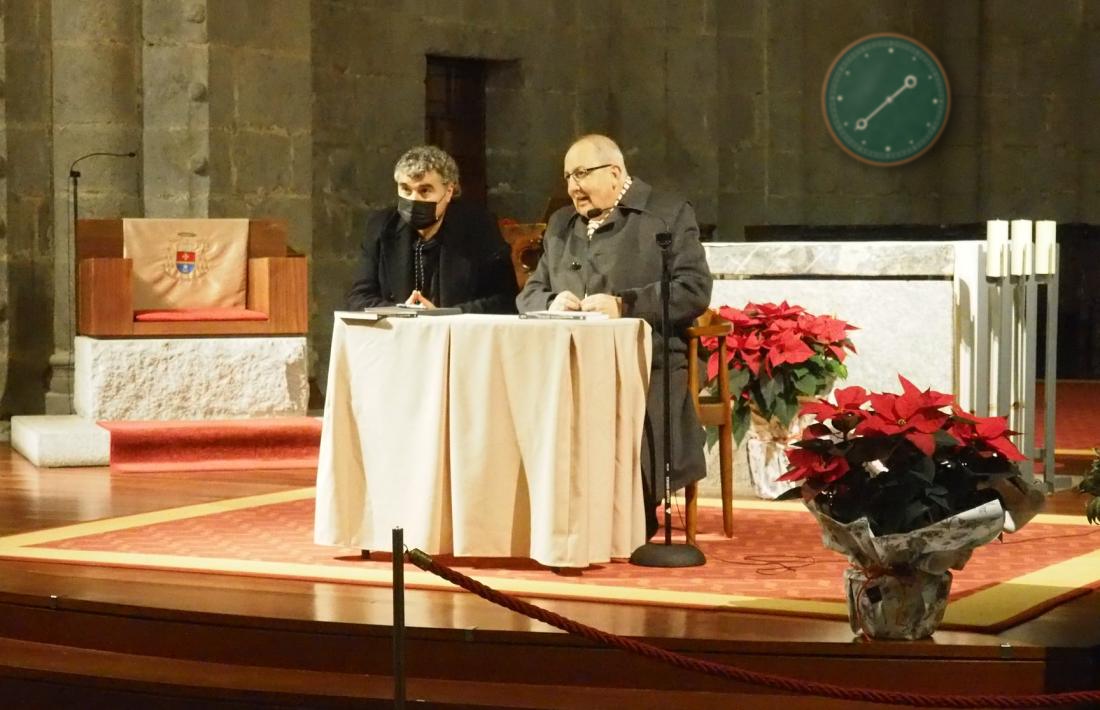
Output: 1h38
